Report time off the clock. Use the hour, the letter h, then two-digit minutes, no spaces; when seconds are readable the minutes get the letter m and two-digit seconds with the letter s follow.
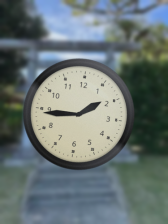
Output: 1h44
